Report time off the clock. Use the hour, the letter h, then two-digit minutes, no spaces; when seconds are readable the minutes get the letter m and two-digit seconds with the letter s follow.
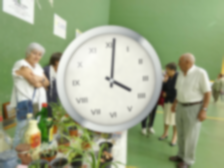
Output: 4h01
